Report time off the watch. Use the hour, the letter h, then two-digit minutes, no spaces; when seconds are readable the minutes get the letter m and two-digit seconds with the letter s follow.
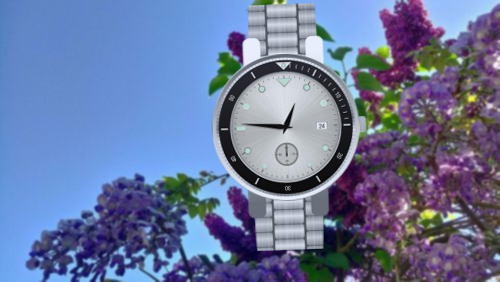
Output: 12h46
